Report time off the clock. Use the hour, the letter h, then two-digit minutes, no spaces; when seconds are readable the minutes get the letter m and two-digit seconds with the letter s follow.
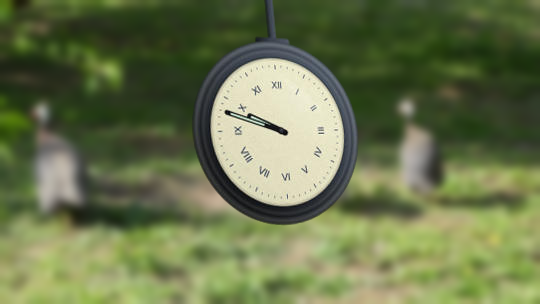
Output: 9h48
